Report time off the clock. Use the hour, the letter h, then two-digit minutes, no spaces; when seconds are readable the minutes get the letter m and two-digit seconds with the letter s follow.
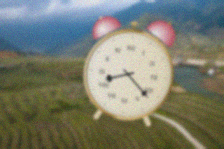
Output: 8h22
